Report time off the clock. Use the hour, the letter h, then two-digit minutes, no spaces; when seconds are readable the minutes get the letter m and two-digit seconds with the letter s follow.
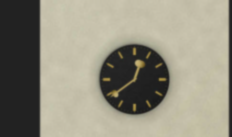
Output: 12h39
